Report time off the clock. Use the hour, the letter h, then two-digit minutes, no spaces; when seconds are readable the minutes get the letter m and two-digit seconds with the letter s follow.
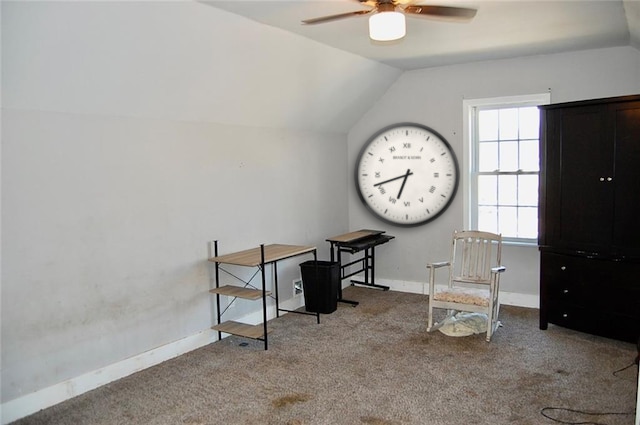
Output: 6h42
